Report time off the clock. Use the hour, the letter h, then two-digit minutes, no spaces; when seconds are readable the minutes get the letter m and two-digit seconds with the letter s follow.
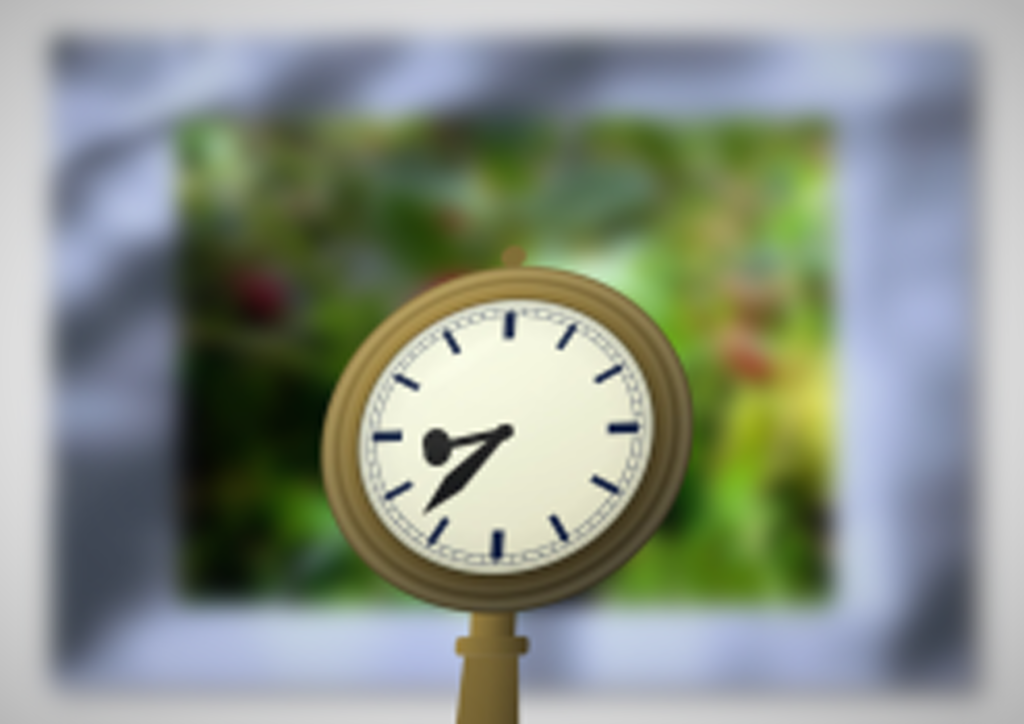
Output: 8h37
